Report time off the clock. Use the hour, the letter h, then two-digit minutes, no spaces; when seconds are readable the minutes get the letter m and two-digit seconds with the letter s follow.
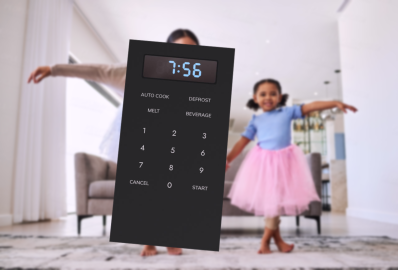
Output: 7h56
